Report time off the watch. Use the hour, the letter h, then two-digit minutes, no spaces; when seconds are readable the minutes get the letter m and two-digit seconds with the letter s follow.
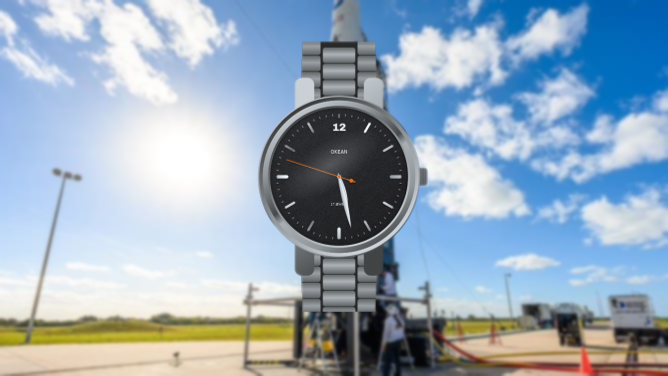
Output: 5h27m48s
